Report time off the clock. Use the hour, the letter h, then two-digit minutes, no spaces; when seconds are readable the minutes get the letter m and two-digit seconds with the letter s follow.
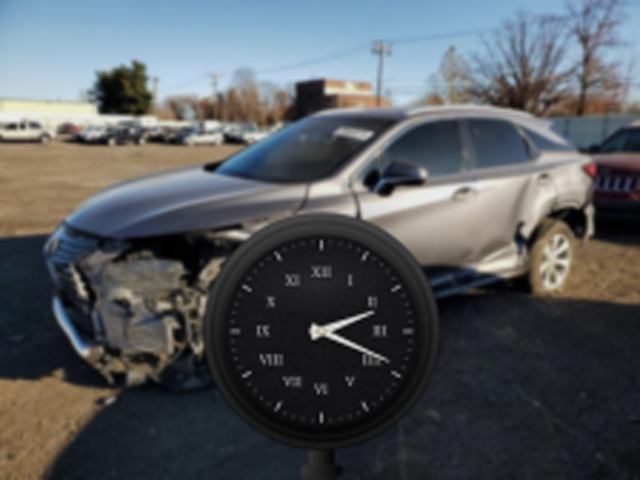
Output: 2h19
